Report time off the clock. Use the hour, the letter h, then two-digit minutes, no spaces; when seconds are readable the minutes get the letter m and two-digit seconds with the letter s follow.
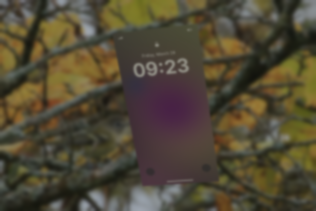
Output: 9h23
